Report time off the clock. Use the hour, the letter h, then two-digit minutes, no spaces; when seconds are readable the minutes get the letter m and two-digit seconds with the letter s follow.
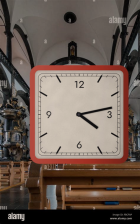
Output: 4h13
